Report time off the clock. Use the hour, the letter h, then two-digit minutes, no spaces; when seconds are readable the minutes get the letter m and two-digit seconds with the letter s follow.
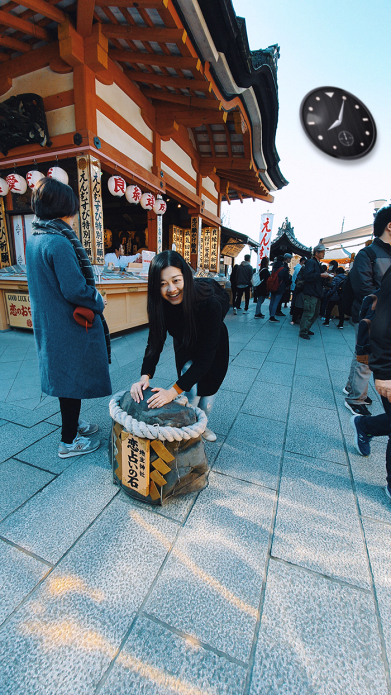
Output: 8h05
